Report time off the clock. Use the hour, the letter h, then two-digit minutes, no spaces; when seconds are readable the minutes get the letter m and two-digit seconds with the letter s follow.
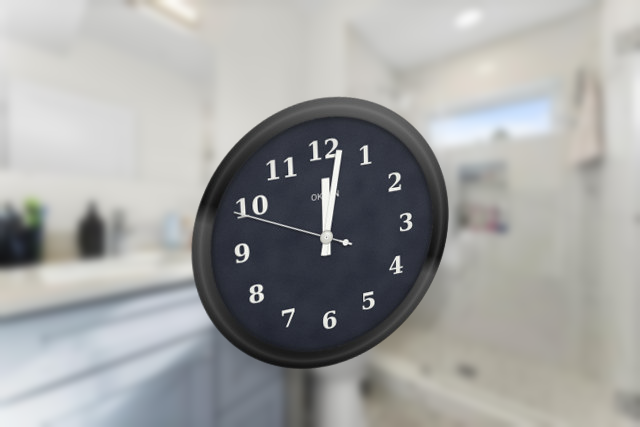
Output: 12h01m49s
